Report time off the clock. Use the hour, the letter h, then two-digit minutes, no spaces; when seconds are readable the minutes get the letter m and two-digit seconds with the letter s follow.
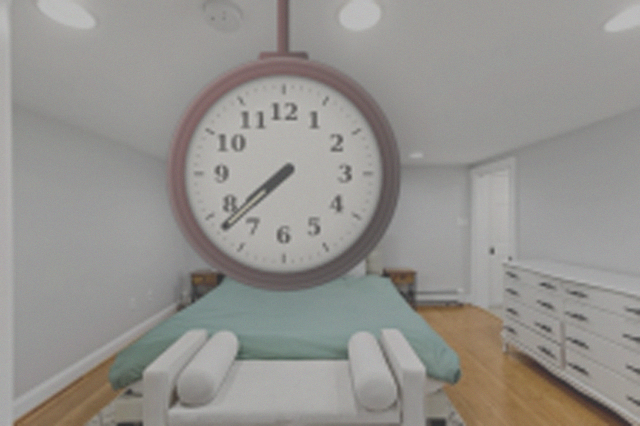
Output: 7h38
